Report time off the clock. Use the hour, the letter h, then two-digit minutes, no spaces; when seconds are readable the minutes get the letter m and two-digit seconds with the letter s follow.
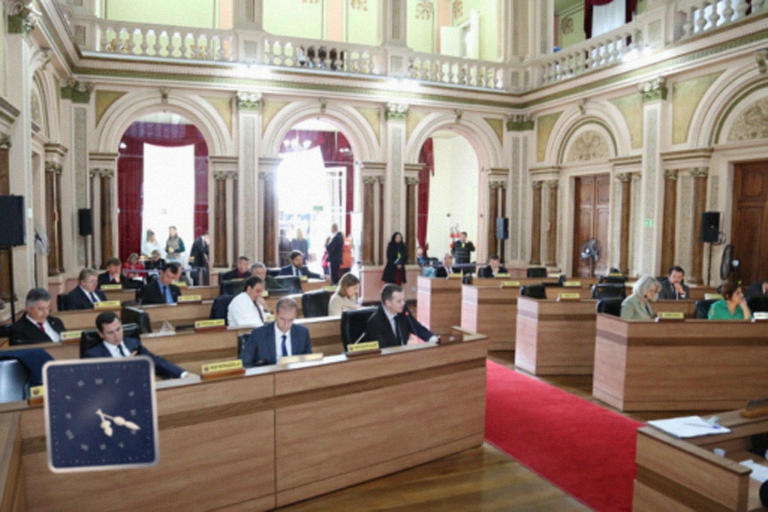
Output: 5h19
